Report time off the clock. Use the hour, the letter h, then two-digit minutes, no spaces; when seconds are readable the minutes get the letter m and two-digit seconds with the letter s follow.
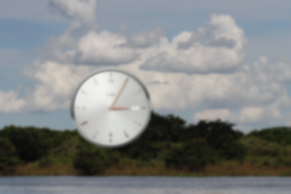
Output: 3h05
